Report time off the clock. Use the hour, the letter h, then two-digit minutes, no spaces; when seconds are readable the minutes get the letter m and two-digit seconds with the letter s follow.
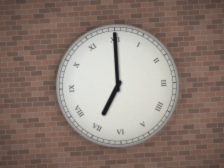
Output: 7h00
